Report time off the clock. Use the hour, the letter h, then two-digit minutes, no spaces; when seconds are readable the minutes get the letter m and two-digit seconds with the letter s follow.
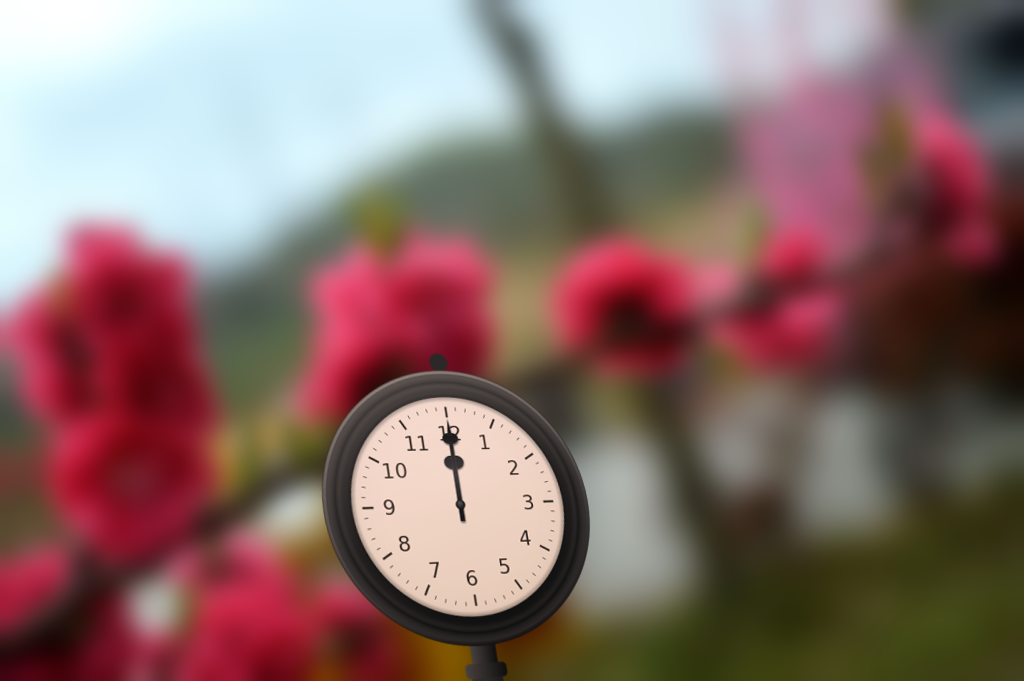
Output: 12h00
